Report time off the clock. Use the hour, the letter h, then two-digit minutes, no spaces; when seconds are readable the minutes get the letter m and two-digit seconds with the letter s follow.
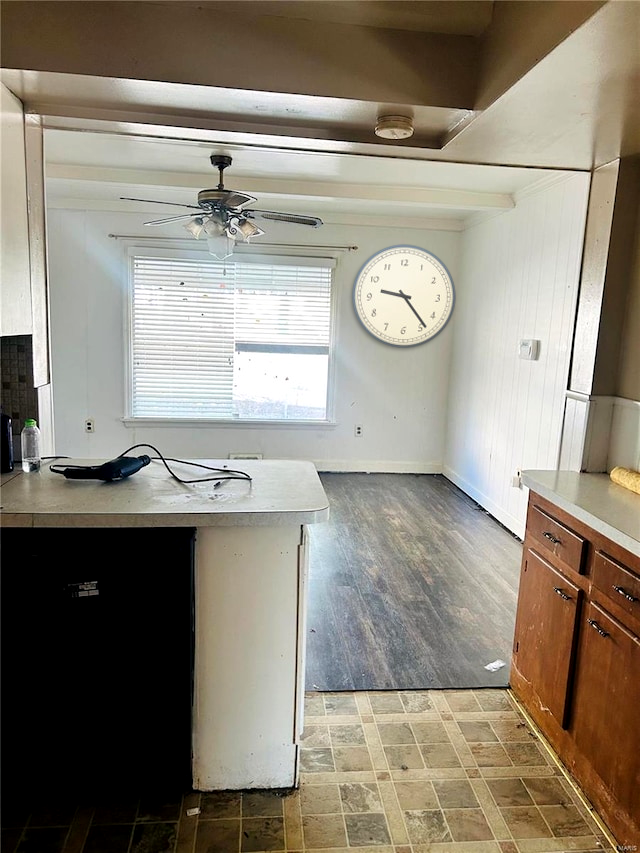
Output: 9h24
